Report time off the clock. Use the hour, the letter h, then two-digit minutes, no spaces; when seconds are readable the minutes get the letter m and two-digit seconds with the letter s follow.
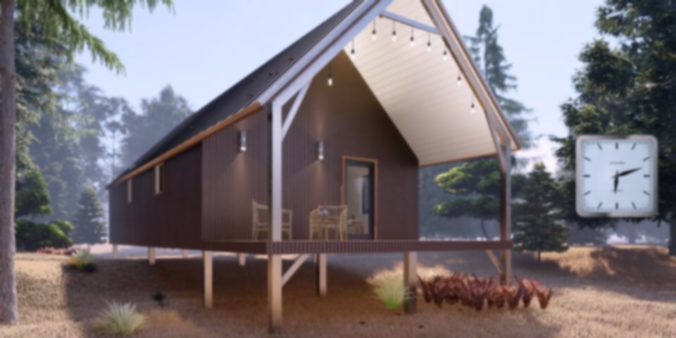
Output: 6h12
